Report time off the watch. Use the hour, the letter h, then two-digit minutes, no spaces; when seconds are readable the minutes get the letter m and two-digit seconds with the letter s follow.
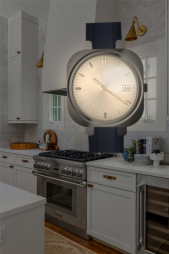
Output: 10h21
